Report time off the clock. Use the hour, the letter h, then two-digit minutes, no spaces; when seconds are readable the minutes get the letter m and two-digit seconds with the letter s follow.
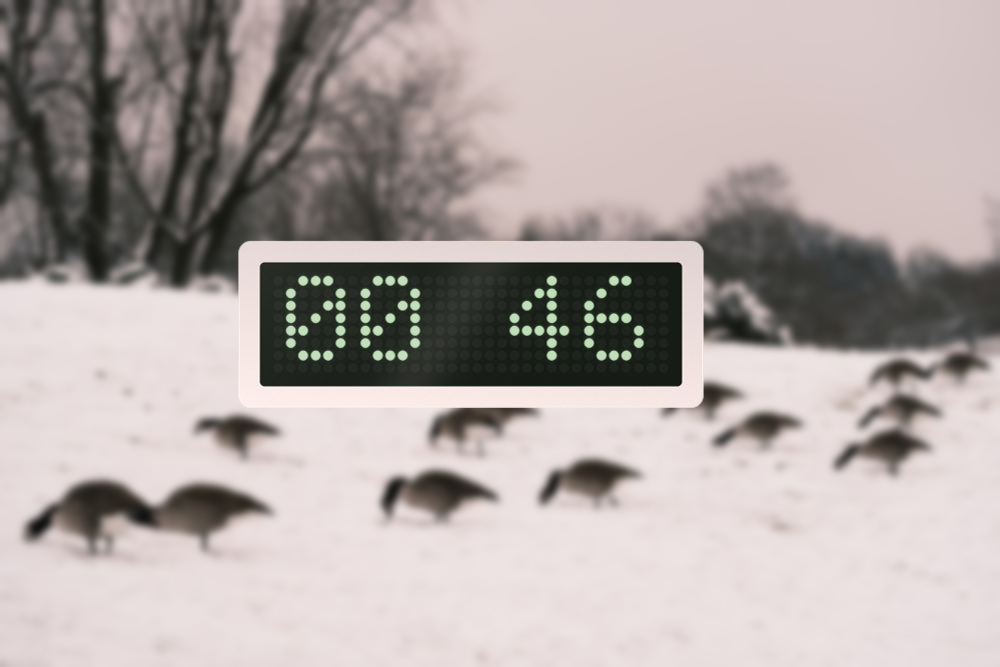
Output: 0h46
